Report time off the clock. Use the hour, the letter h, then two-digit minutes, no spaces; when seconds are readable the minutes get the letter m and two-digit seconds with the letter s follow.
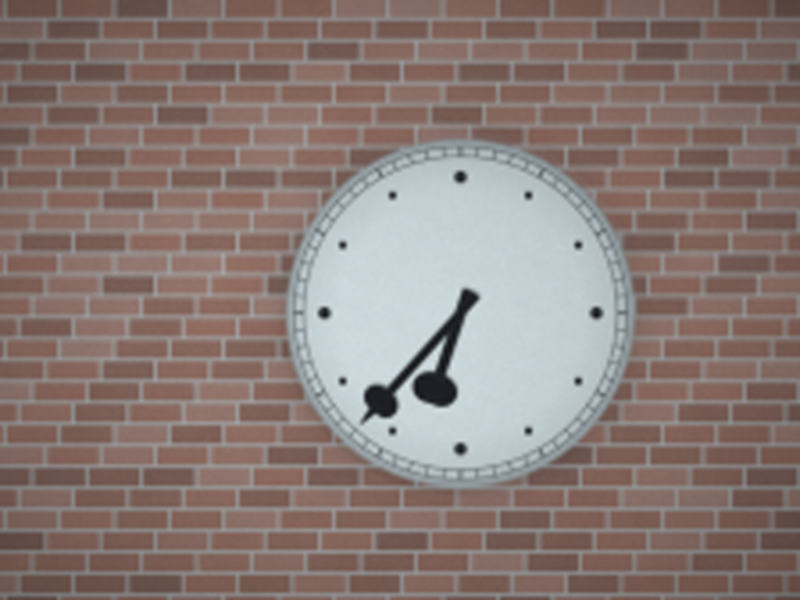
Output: 6h37
